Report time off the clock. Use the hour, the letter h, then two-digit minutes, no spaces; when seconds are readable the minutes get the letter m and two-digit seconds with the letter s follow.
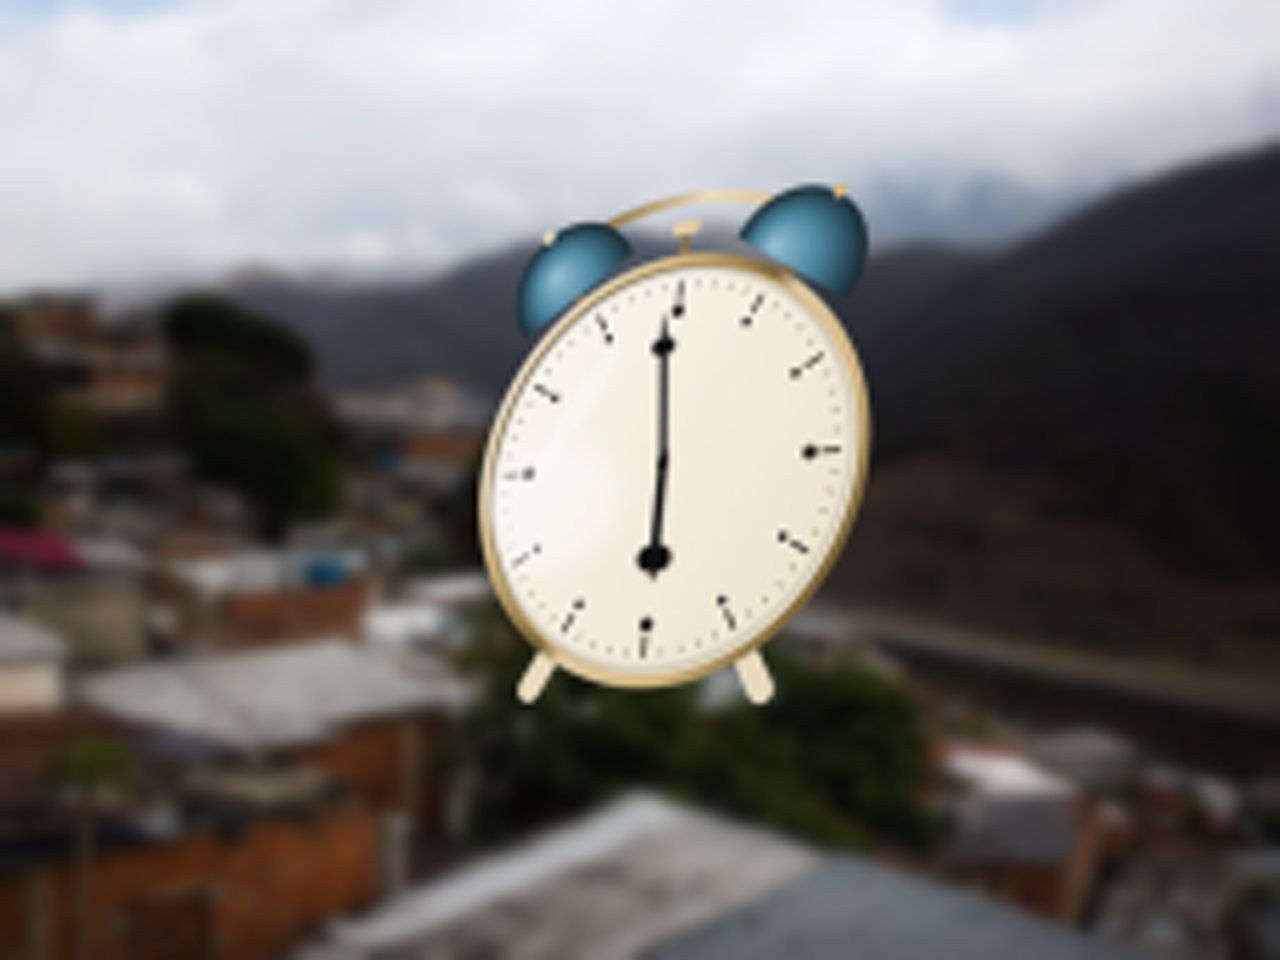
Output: 5h59
